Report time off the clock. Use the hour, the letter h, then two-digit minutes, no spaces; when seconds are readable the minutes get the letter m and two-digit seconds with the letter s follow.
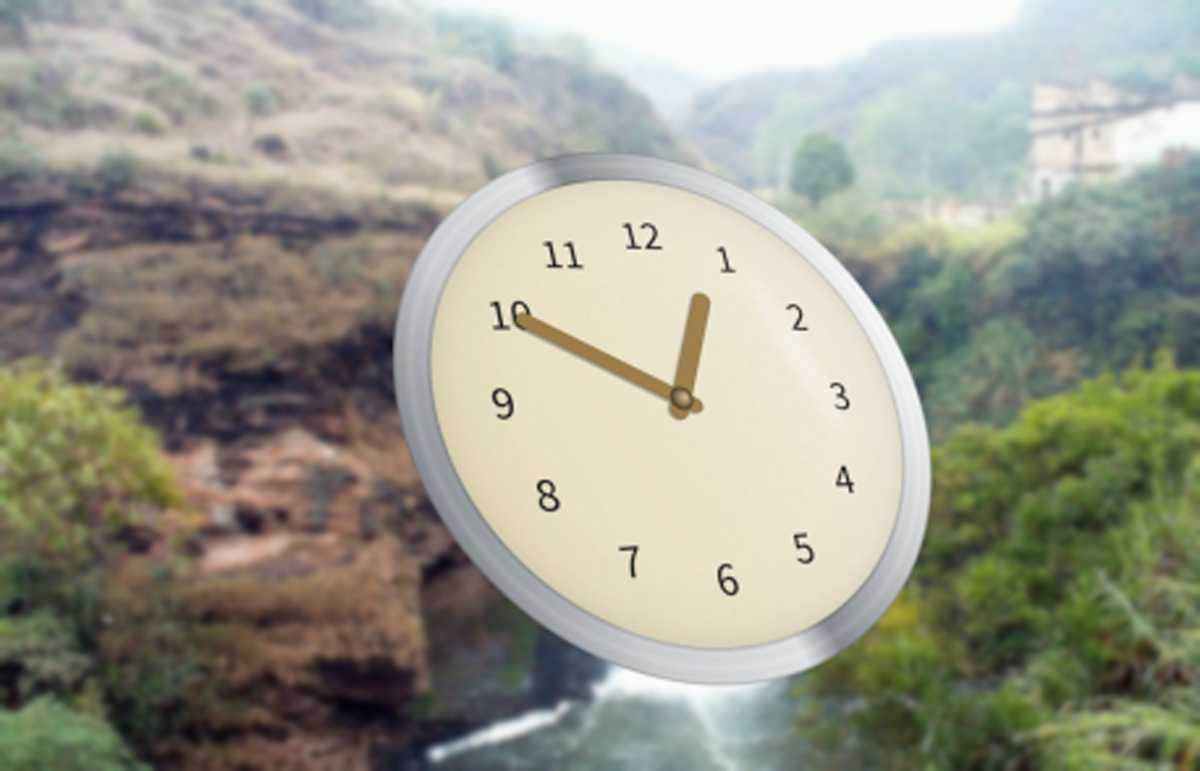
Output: 12h50
